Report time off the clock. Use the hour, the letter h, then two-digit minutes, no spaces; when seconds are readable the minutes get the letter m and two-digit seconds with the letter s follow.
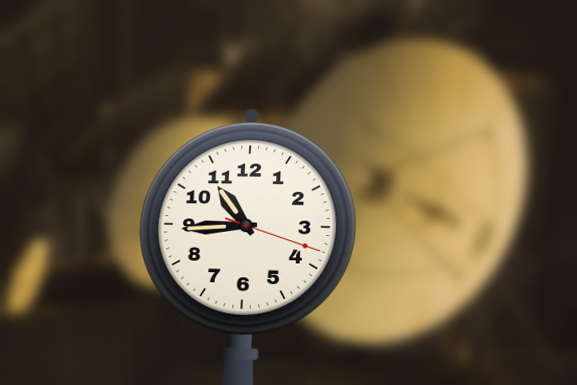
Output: 10h44m18s
